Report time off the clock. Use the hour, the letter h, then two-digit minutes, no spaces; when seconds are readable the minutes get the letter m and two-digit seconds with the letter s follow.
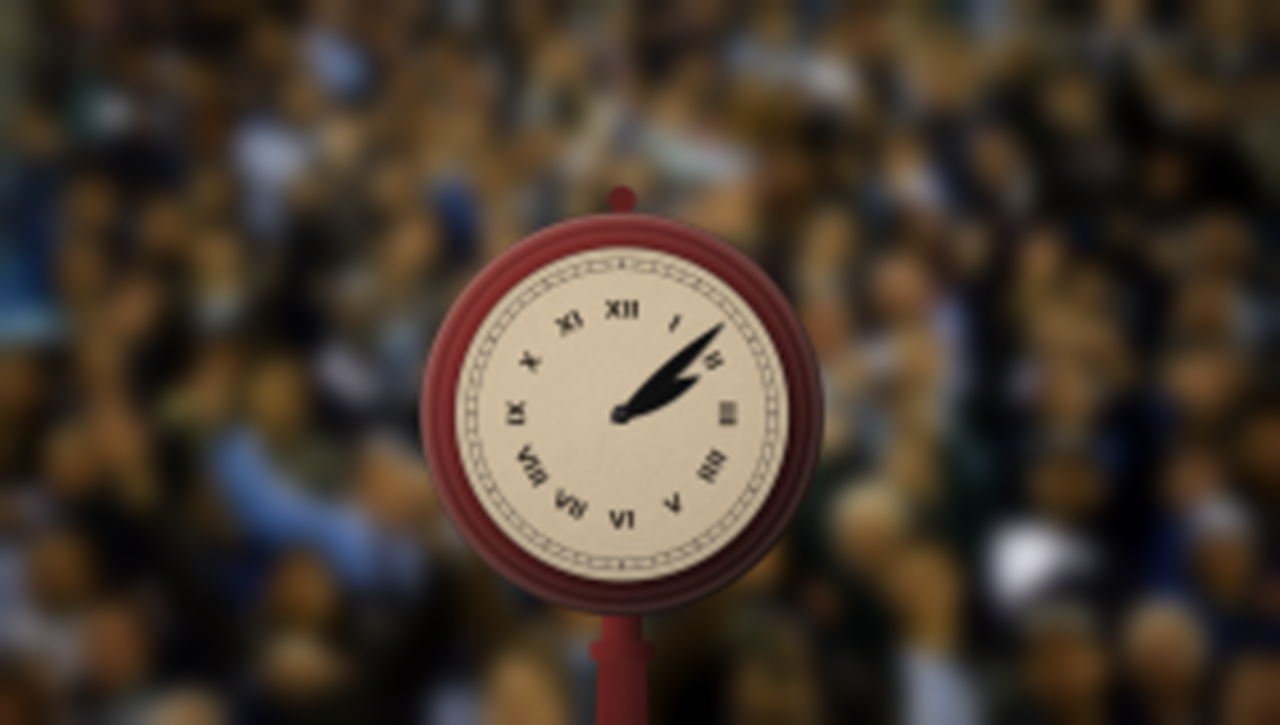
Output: 2h08
